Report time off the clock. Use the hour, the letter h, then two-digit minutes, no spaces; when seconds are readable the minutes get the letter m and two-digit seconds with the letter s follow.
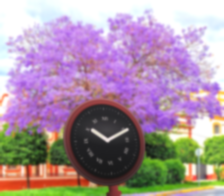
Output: 10h11
